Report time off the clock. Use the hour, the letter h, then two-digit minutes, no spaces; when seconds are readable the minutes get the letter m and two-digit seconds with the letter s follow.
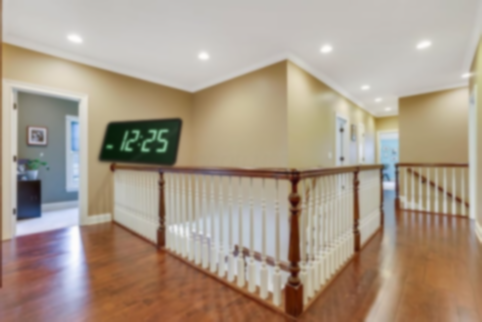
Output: 12h25
